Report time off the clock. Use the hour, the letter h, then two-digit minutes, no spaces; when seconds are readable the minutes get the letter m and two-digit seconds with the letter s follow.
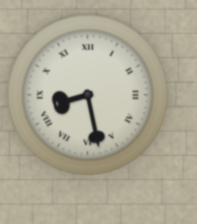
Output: 8h28
